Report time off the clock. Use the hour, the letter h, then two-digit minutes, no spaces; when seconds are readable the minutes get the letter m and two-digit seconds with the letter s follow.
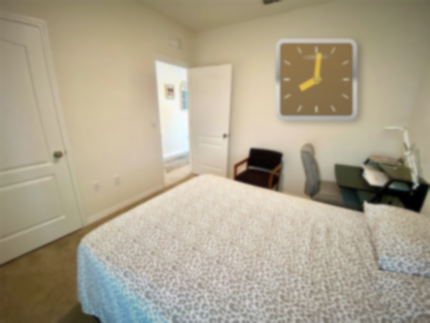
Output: 8h01
